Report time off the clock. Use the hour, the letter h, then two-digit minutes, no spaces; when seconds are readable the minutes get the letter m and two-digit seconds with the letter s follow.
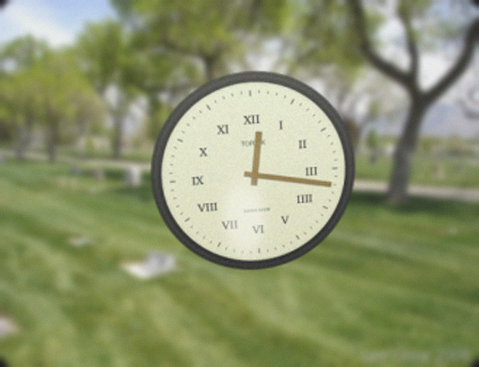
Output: 12h17
